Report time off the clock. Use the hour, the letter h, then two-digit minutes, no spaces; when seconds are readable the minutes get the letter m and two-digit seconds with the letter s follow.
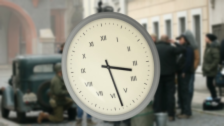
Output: 3h28
